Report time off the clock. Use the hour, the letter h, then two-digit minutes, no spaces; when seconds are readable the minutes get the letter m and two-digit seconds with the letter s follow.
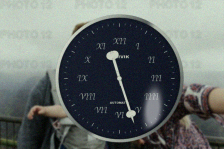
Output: 11h27
